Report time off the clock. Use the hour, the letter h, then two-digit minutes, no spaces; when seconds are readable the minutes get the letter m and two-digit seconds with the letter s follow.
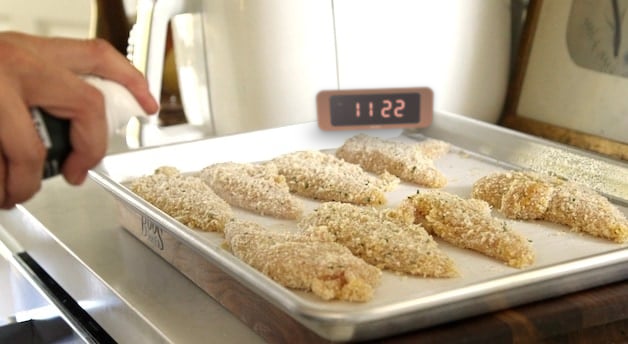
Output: 11h22
